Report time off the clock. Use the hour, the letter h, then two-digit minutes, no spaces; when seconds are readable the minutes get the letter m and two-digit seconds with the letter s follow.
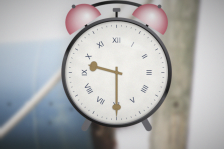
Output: 9h30
